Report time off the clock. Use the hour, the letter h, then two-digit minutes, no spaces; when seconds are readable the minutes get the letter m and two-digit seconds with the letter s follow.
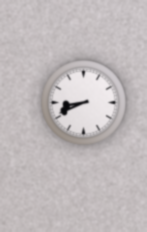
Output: 8h41
